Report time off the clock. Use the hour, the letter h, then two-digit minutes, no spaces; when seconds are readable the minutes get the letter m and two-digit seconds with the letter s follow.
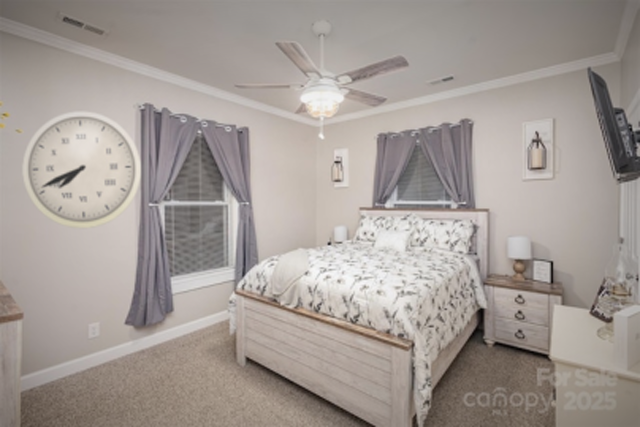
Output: 7h41
